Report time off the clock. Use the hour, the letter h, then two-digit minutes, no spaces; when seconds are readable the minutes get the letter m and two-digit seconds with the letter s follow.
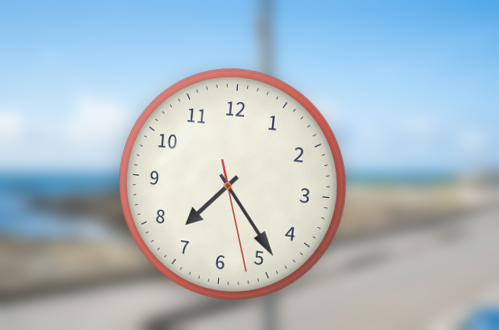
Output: 7h23m27s
